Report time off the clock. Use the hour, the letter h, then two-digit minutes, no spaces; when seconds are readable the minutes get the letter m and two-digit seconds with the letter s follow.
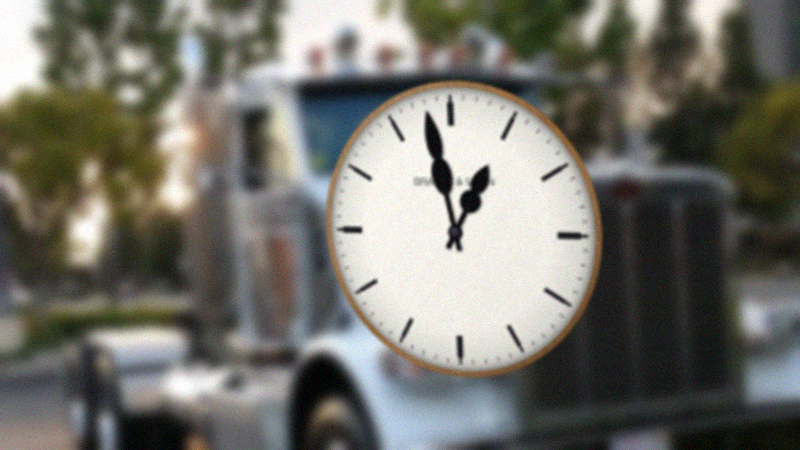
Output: 12h58
